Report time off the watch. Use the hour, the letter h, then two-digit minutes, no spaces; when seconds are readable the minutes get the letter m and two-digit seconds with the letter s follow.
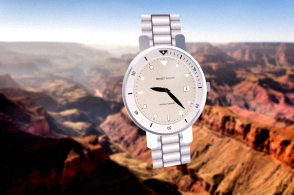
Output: 9h23
